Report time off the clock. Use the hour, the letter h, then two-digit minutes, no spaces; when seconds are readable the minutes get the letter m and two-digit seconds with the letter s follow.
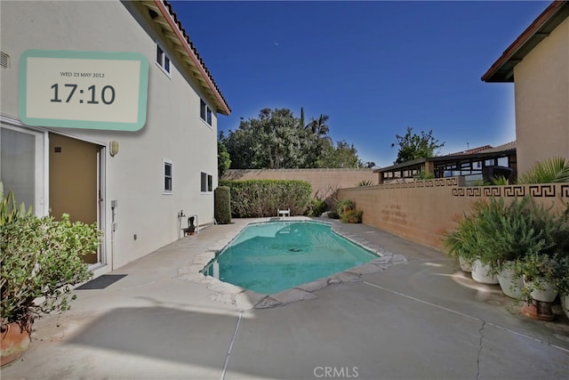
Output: 17h10
